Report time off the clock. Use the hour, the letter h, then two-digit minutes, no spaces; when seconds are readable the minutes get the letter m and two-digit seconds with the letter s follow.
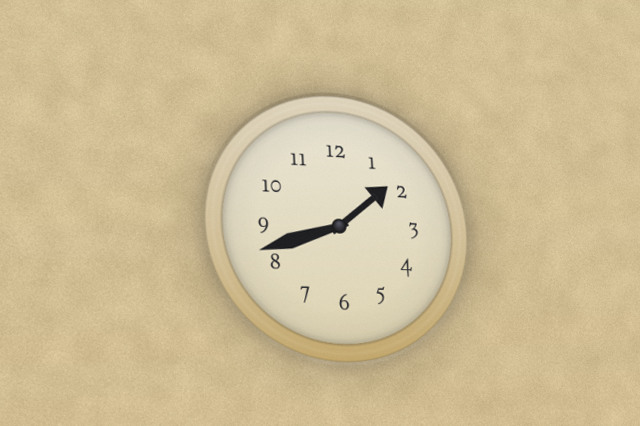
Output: 1h42
